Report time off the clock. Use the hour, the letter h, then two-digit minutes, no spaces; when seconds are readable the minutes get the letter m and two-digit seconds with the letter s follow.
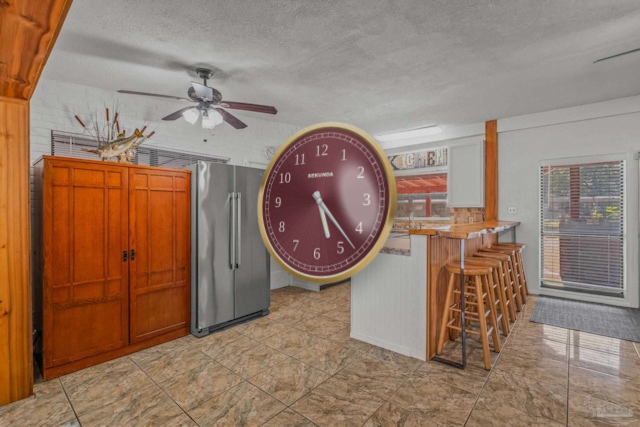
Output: 5h23
